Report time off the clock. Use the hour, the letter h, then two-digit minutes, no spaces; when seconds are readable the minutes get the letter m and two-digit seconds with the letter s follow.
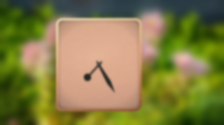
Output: 7h25
